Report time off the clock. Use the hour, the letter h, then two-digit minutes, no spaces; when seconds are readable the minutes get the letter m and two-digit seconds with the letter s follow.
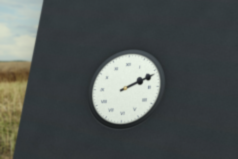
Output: 2h11
